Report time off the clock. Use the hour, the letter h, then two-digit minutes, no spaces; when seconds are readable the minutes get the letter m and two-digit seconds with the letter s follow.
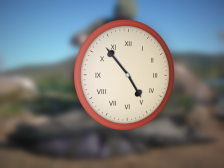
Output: 4h53
